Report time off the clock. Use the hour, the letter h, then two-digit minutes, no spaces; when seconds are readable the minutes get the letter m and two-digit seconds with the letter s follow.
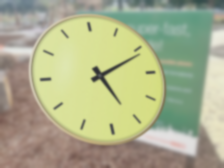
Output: 5h11
